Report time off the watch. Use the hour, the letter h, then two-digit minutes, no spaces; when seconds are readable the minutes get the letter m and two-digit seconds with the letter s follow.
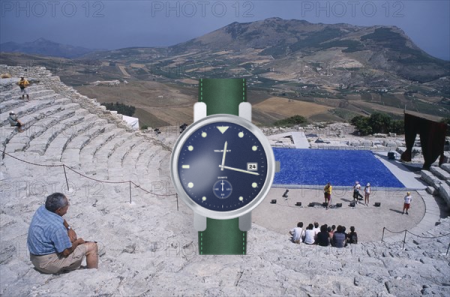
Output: 12h17
